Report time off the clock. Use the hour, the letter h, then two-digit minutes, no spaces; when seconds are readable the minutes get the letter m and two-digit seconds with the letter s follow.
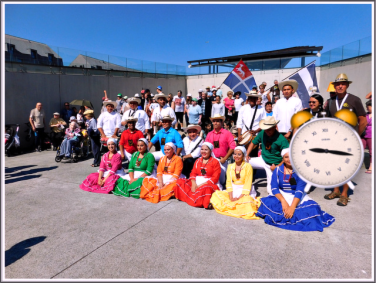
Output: 9h17
